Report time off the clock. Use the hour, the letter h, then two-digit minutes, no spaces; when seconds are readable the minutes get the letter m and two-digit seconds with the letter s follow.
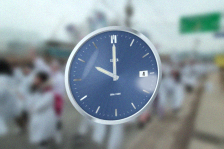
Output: 10h00
